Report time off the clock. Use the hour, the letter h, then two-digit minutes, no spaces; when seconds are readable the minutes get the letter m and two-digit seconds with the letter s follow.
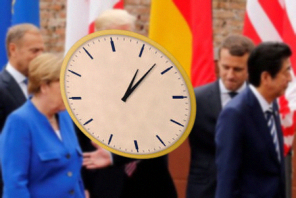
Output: 1h08
